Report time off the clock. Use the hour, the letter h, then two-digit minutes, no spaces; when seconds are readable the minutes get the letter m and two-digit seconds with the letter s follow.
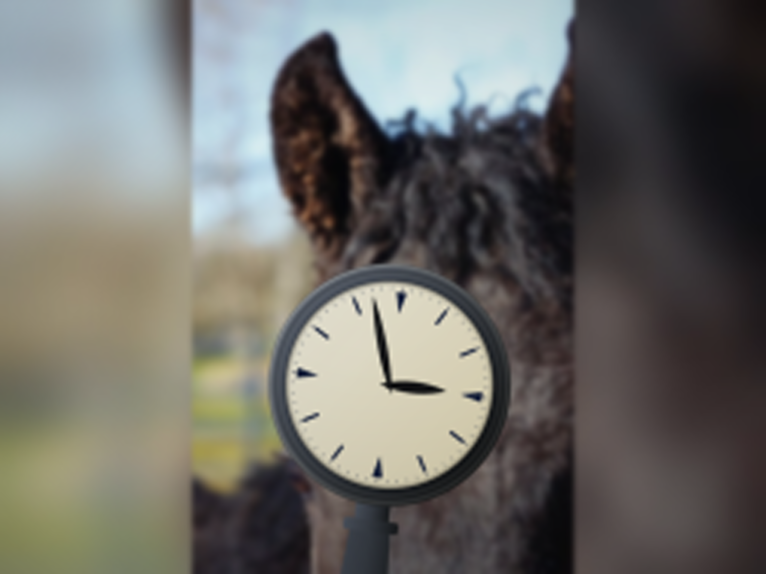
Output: 2h57
